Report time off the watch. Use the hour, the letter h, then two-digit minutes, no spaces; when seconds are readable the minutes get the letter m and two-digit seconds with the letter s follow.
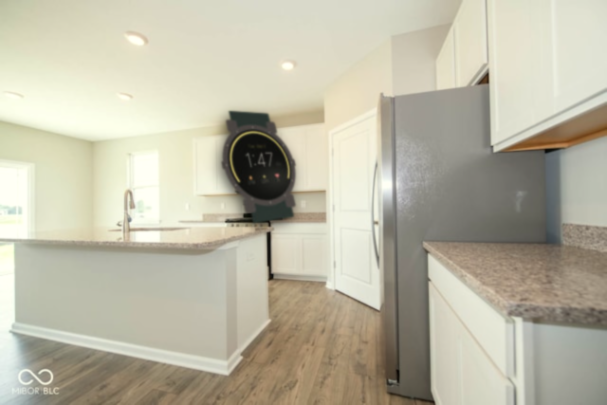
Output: 1h47
